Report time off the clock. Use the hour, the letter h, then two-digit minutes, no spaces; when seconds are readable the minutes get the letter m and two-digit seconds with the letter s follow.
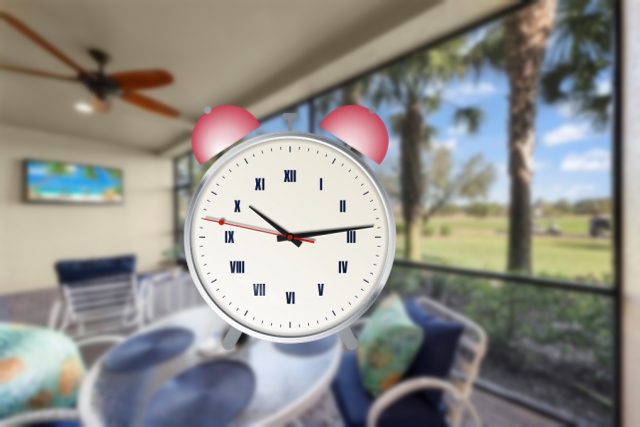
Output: 10h13m47s
